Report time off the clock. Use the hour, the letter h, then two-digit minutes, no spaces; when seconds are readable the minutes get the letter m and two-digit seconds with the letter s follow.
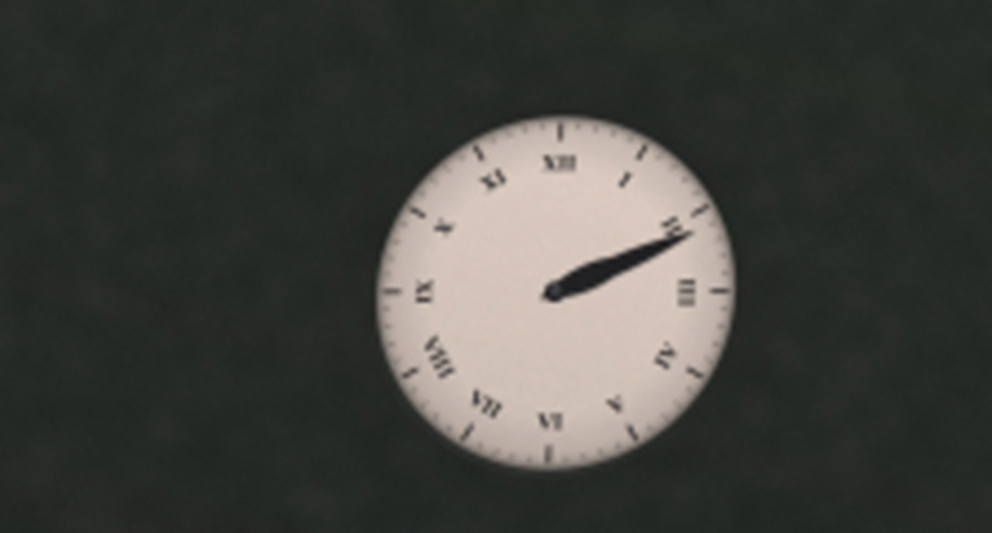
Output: 2h11
